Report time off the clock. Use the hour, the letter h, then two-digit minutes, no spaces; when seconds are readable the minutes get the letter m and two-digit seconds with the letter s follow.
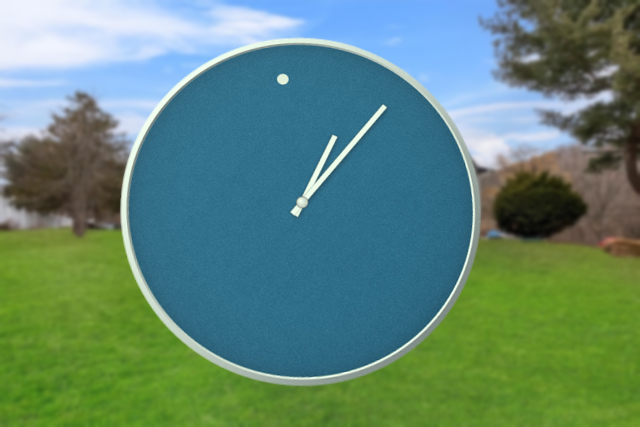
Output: 1h08
